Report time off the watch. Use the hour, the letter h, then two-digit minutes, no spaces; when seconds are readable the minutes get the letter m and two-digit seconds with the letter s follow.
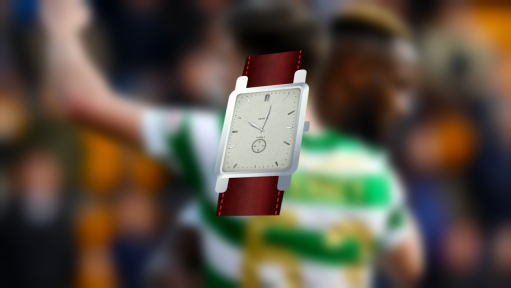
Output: 10h02
